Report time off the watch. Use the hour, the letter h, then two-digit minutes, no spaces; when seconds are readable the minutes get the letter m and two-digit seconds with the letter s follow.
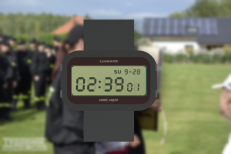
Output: 2h39m01s
